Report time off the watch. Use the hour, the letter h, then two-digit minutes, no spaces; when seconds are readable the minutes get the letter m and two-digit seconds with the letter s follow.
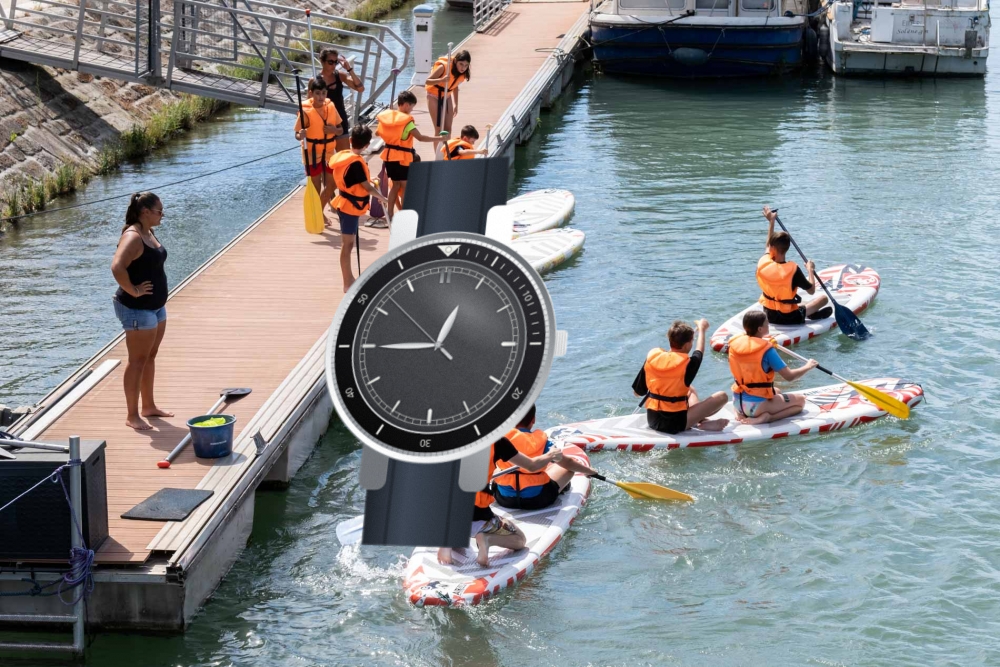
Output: 12h44m52s
